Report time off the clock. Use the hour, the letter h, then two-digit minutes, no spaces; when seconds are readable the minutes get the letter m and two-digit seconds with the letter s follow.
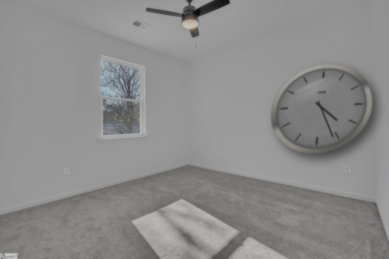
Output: 4h26
